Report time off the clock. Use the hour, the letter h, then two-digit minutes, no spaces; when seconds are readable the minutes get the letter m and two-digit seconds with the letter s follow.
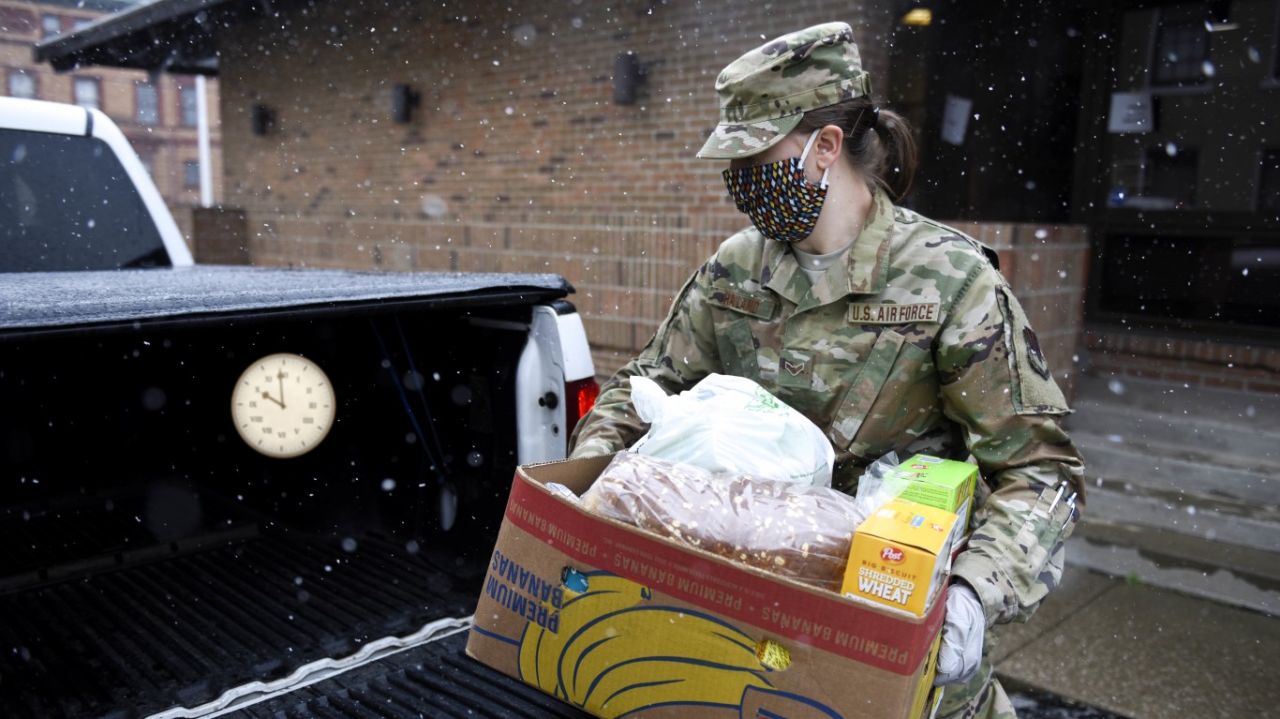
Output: 9h59
